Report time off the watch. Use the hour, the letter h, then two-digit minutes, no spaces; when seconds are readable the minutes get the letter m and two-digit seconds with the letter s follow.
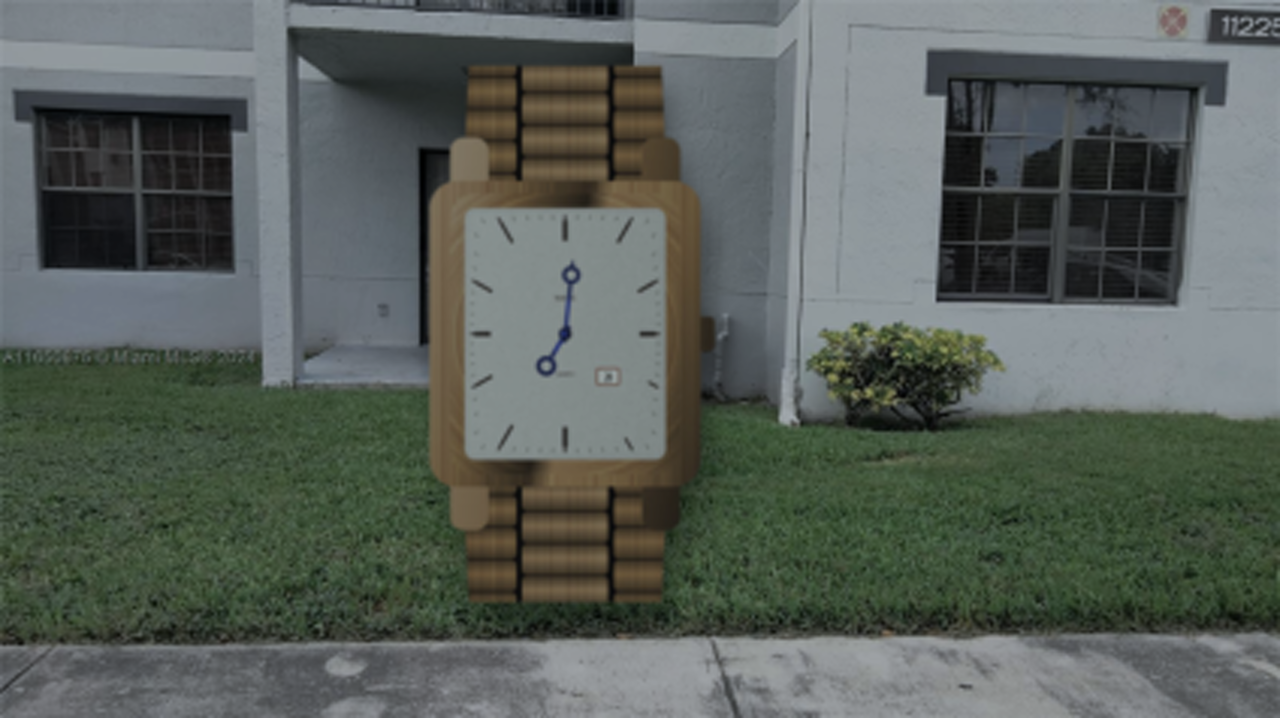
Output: 7h01
